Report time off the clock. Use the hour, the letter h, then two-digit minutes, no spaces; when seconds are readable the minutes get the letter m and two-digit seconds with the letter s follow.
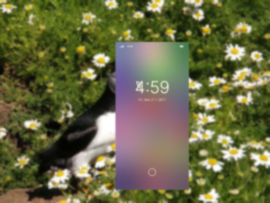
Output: 4h59
